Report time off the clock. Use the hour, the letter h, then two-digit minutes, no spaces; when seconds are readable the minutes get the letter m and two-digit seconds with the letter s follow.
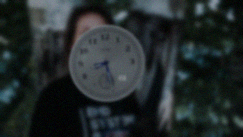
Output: 8h28
